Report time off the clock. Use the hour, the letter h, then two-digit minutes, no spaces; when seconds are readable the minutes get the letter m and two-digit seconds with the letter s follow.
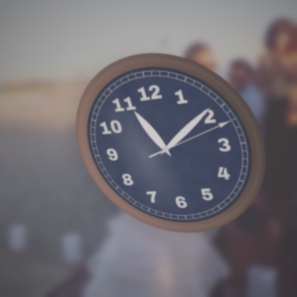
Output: 11h09m12s
